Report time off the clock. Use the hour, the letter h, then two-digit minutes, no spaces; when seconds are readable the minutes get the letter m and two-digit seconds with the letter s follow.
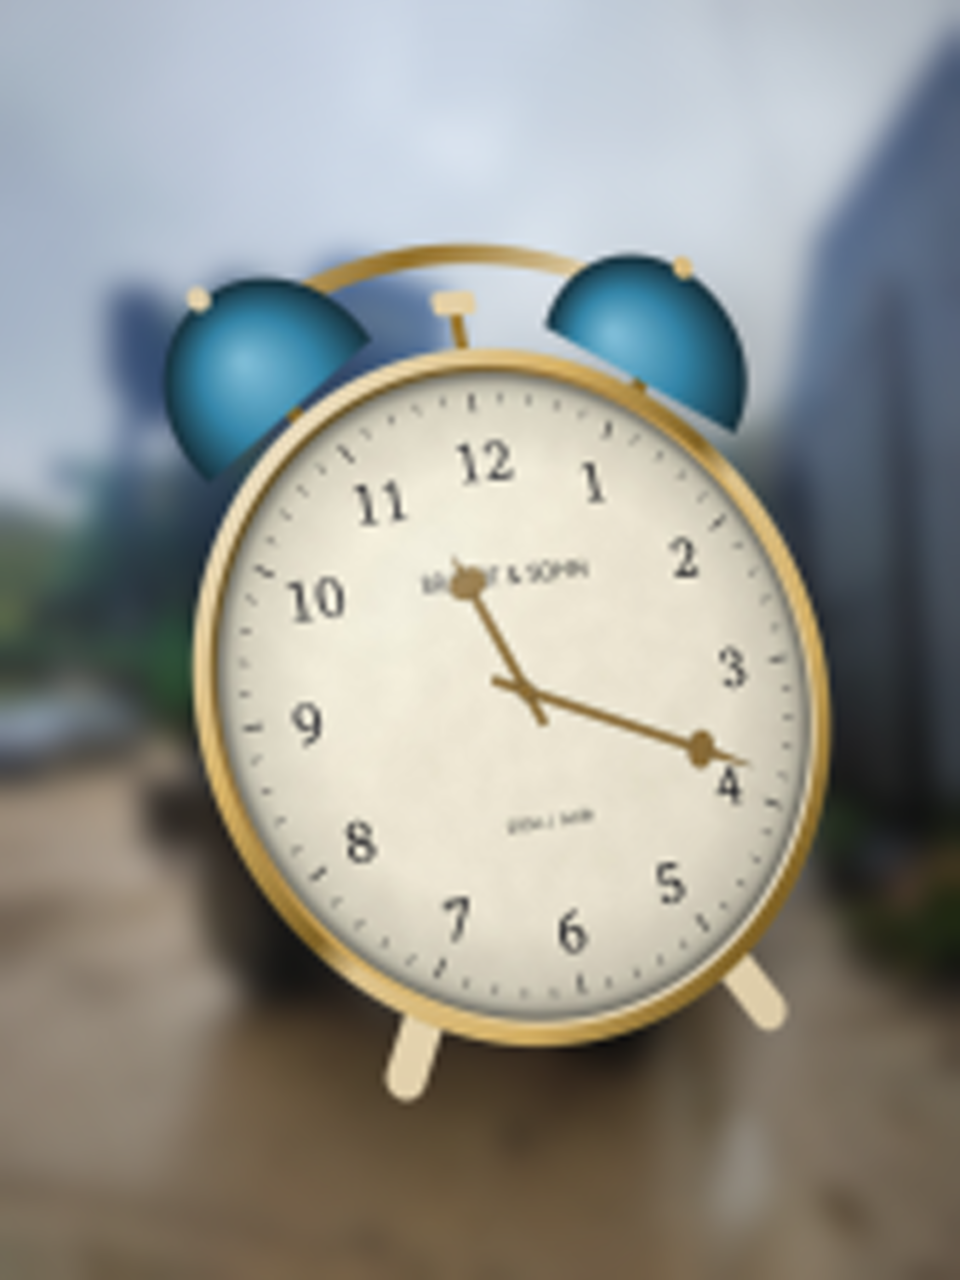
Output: 11h19
